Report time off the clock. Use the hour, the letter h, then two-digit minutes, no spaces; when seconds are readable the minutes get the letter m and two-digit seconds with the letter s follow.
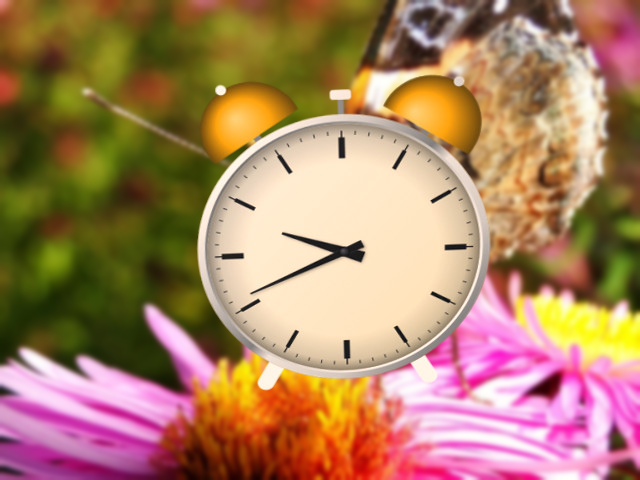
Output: 9h41
